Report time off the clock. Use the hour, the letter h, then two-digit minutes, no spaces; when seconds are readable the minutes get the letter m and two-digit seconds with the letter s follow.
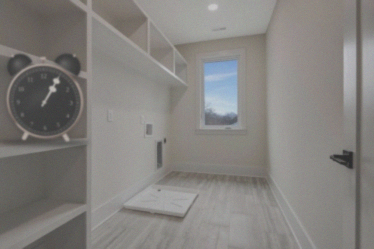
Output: 1h05
